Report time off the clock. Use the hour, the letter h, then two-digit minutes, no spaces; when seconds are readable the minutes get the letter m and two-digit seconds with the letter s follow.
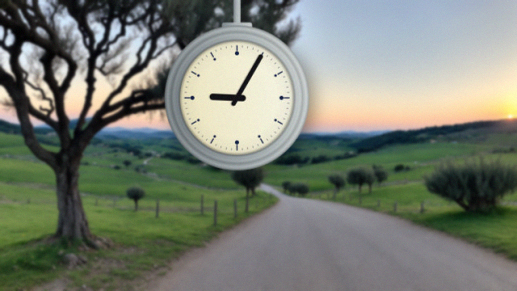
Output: 9h05
